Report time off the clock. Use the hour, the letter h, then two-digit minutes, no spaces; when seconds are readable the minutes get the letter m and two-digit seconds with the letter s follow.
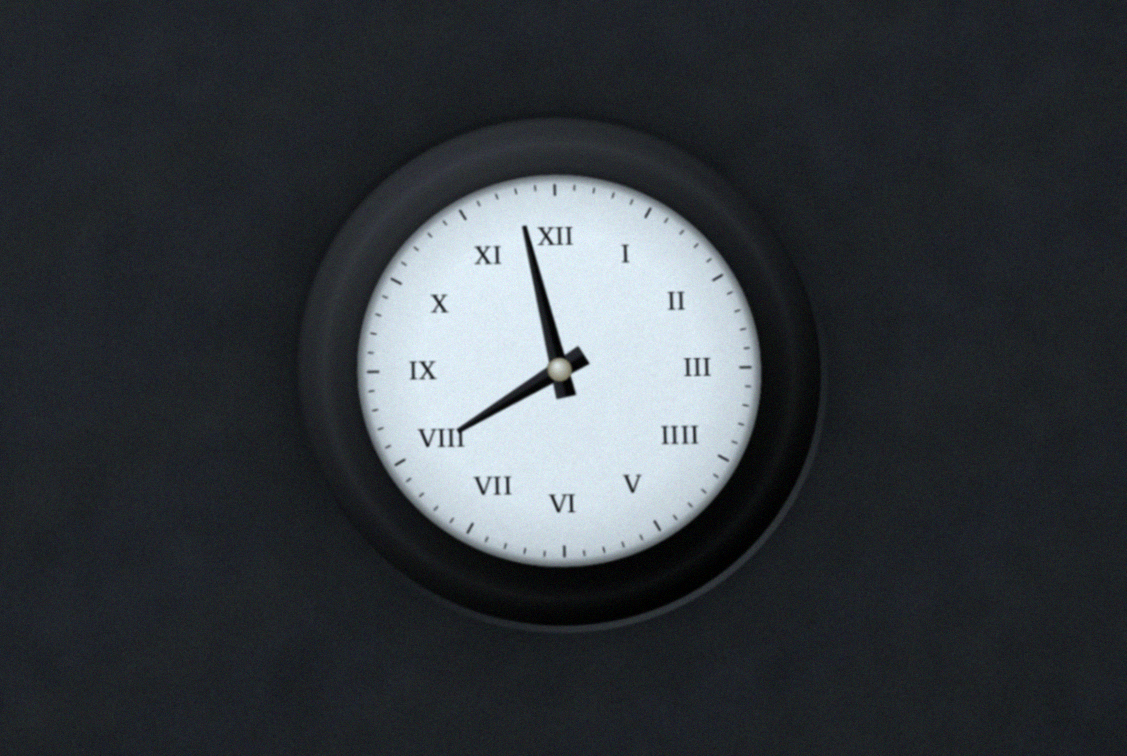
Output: 7h58
